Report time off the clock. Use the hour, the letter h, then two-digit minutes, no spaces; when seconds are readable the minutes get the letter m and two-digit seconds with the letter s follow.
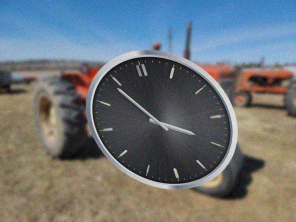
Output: 3h54
